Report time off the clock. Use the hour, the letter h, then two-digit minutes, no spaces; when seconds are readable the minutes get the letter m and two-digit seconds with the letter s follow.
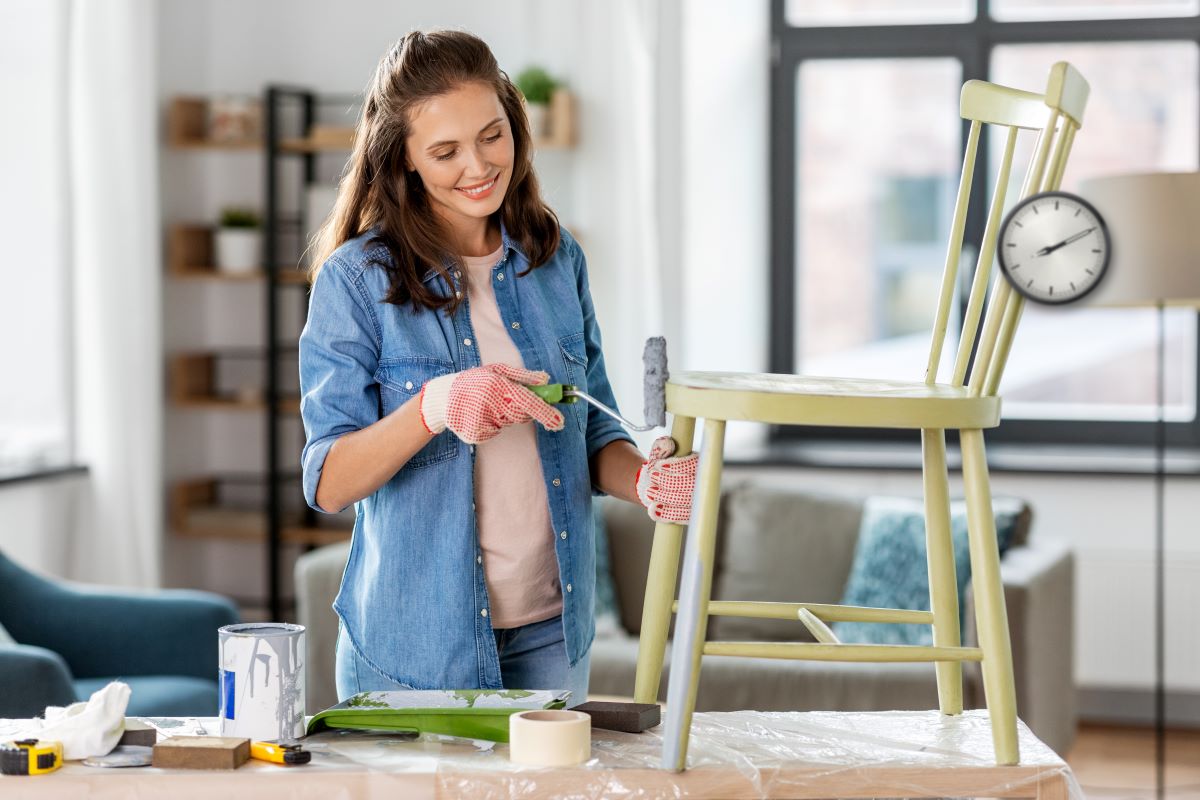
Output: 8h10
